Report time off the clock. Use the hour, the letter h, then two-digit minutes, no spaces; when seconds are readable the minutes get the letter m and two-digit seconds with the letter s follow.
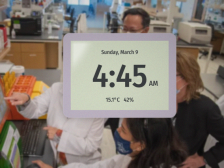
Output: 4h45
